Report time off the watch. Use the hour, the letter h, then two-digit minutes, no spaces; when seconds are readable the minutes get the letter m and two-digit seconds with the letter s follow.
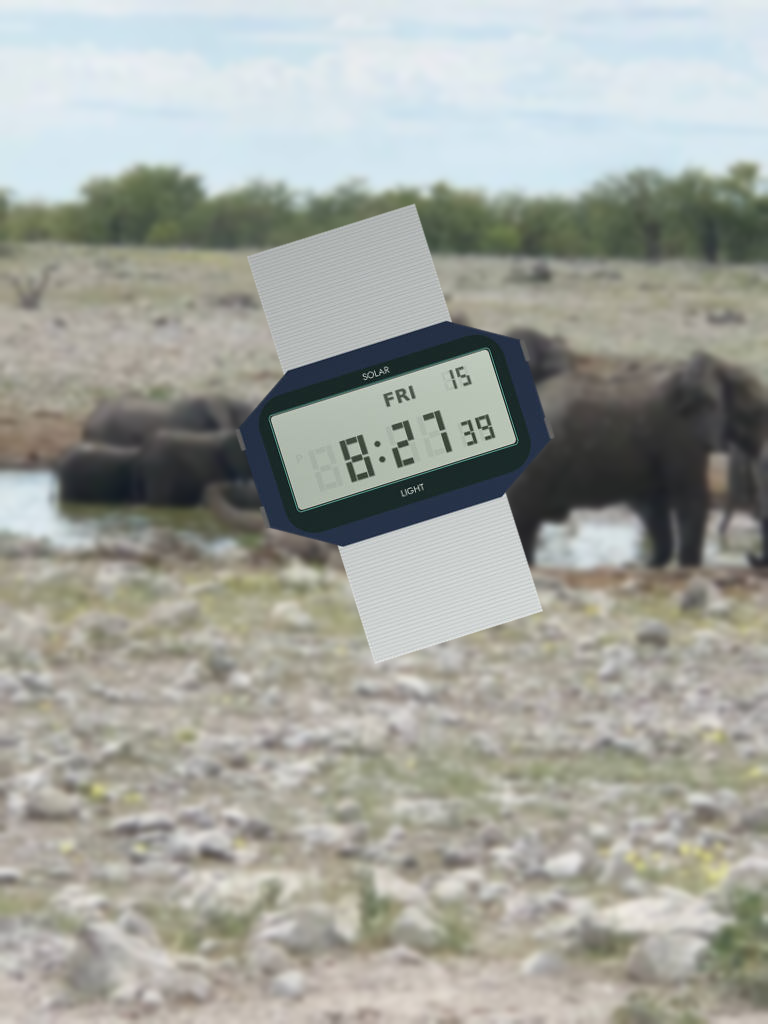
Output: 8h27m39s
